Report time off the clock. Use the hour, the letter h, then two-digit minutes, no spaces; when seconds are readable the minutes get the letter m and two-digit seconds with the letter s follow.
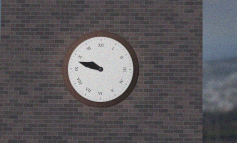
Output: 9h48
